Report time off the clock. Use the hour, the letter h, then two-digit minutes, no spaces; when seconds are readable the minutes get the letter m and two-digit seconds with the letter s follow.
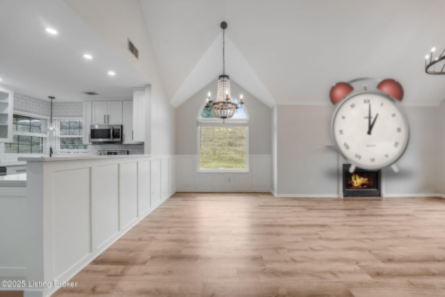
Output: 1h01
